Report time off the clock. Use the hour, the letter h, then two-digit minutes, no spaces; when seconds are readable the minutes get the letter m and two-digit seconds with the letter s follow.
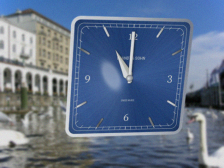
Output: 11h00
